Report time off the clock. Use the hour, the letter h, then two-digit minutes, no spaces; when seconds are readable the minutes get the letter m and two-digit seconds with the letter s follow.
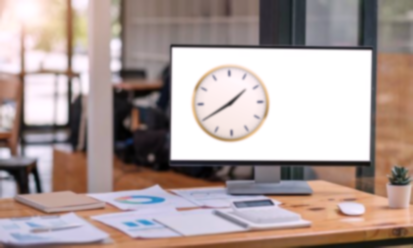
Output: 1h40
